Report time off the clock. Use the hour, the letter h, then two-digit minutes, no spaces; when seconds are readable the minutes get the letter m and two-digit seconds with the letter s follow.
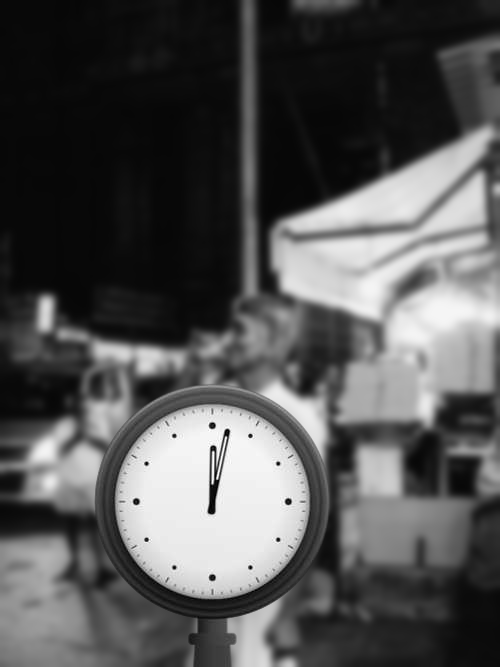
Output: 12h02
